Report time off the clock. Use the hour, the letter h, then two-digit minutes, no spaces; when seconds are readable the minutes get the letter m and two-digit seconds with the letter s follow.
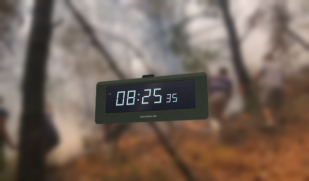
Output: 8h25m35s
